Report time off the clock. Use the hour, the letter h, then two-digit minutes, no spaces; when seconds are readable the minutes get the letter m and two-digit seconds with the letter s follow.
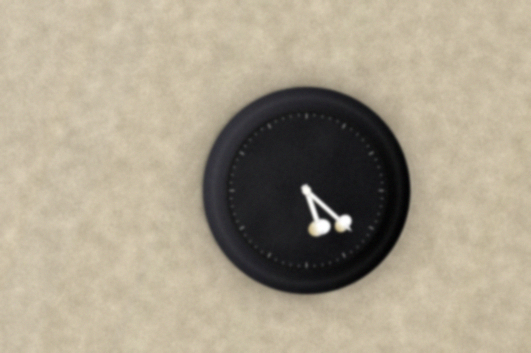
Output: 5h22
